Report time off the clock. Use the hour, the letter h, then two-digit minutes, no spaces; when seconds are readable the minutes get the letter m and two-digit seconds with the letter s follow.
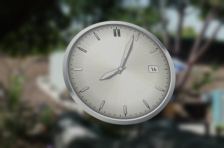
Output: 8h04
